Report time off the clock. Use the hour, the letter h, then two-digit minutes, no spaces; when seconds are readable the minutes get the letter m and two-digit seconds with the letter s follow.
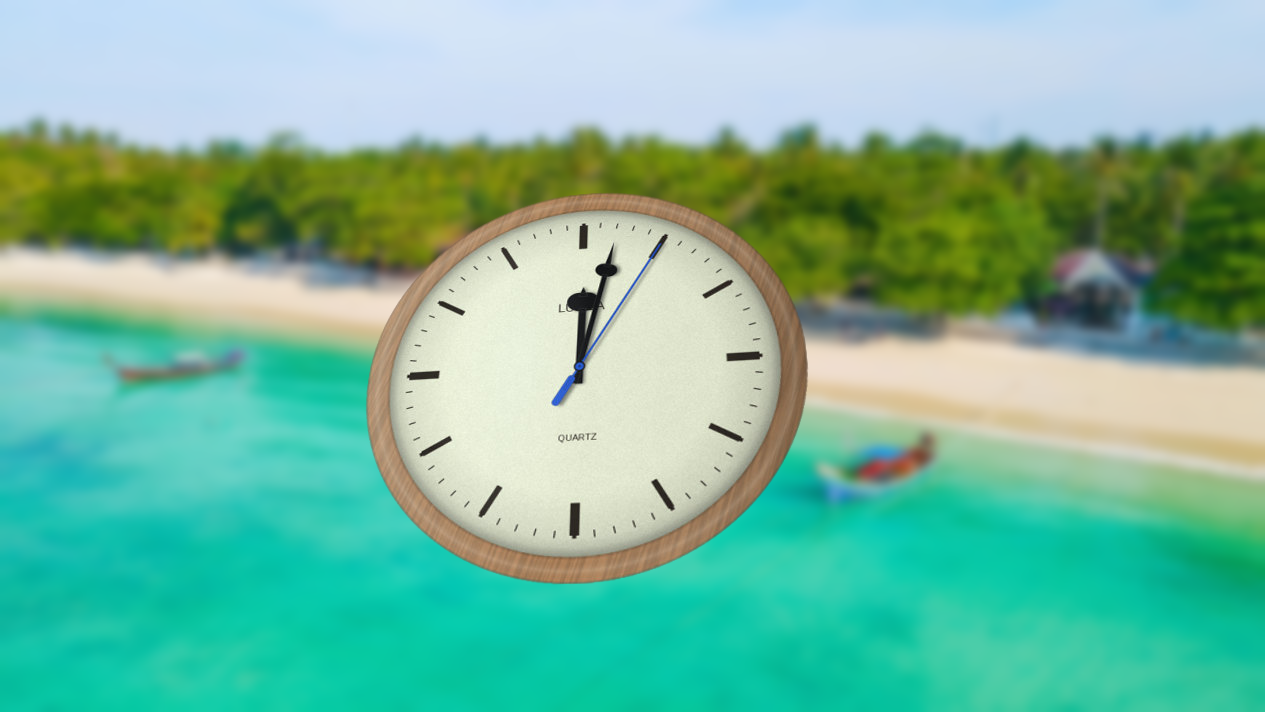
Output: 12h02m05s
